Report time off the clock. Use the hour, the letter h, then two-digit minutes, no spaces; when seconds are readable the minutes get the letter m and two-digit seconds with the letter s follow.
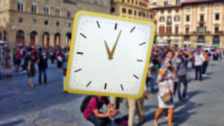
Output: 11h02
